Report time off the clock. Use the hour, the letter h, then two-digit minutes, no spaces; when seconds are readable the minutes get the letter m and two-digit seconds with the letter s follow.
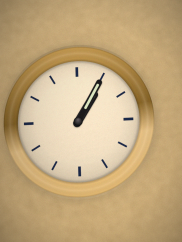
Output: 1h05
